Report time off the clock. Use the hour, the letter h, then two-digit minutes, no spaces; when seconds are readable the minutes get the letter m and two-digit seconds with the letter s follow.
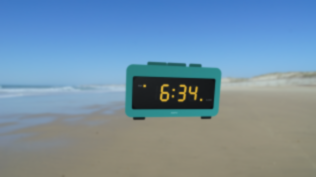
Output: 6h34
